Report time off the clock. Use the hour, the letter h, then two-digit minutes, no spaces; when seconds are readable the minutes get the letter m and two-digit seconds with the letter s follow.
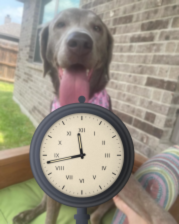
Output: 11h43
